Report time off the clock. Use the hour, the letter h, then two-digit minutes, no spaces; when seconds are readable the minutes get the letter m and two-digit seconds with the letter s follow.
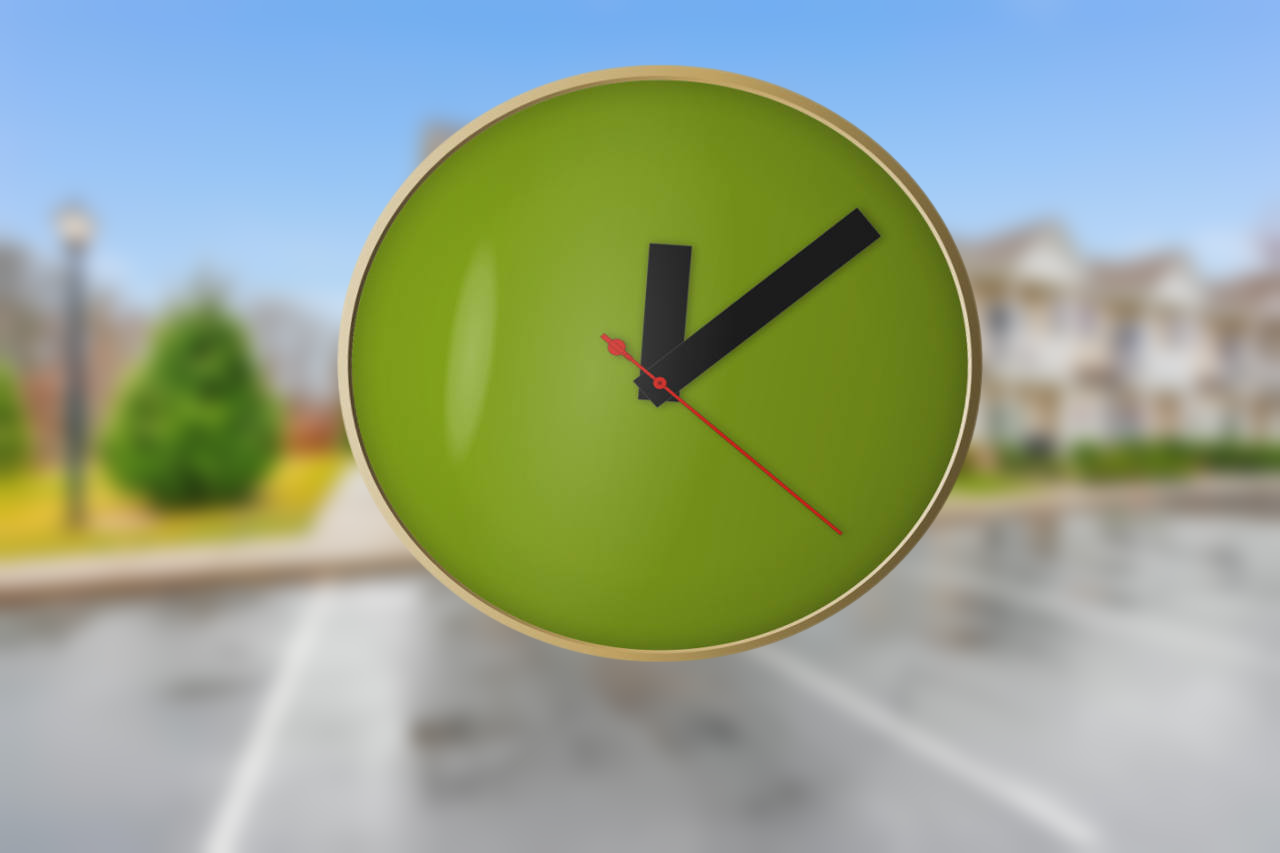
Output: 12h08m22s
